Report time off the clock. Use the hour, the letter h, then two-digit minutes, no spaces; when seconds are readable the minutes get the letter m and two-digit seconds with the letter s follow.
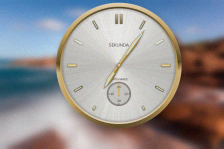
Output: 7h06
